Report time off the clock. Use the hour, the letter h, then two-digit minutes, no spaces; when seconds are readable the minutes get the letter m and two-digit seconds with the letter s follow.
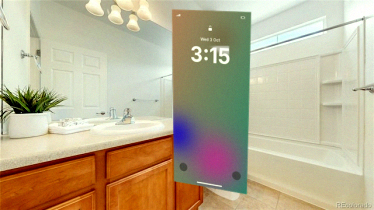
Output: 3h15
